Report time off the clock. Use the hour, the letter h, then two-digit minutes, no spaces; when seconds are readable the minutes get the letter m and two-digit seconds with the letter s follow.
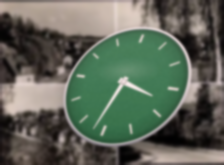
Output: 3h32
